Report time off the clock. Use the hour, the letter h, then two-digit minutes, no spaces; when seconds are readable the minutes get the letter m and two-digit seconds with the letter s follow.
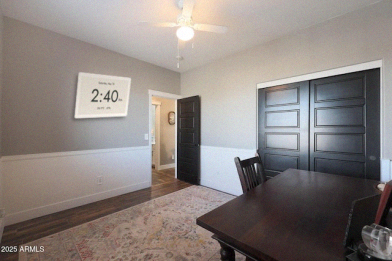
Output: 2h40
